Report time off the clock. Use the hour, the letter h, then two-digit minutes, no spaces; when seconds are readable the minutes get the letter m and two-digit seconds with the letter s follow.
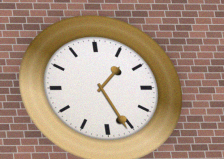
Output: 1h26
